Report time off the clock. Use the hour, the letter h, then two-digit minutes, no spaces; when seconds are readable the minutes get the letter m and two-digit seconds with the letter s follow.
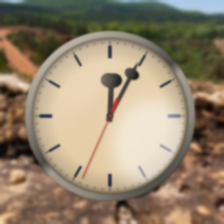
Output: 12h04m34s
